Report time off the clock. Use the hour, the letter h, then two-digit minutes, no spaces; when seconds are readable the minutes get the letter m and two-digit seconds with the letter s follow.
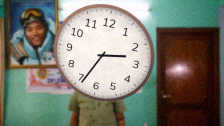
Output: 2h34
